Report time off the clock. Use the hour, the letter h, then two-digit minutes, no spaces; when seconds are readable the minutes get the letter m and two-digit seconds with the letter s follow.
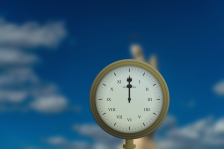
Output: 12h00
